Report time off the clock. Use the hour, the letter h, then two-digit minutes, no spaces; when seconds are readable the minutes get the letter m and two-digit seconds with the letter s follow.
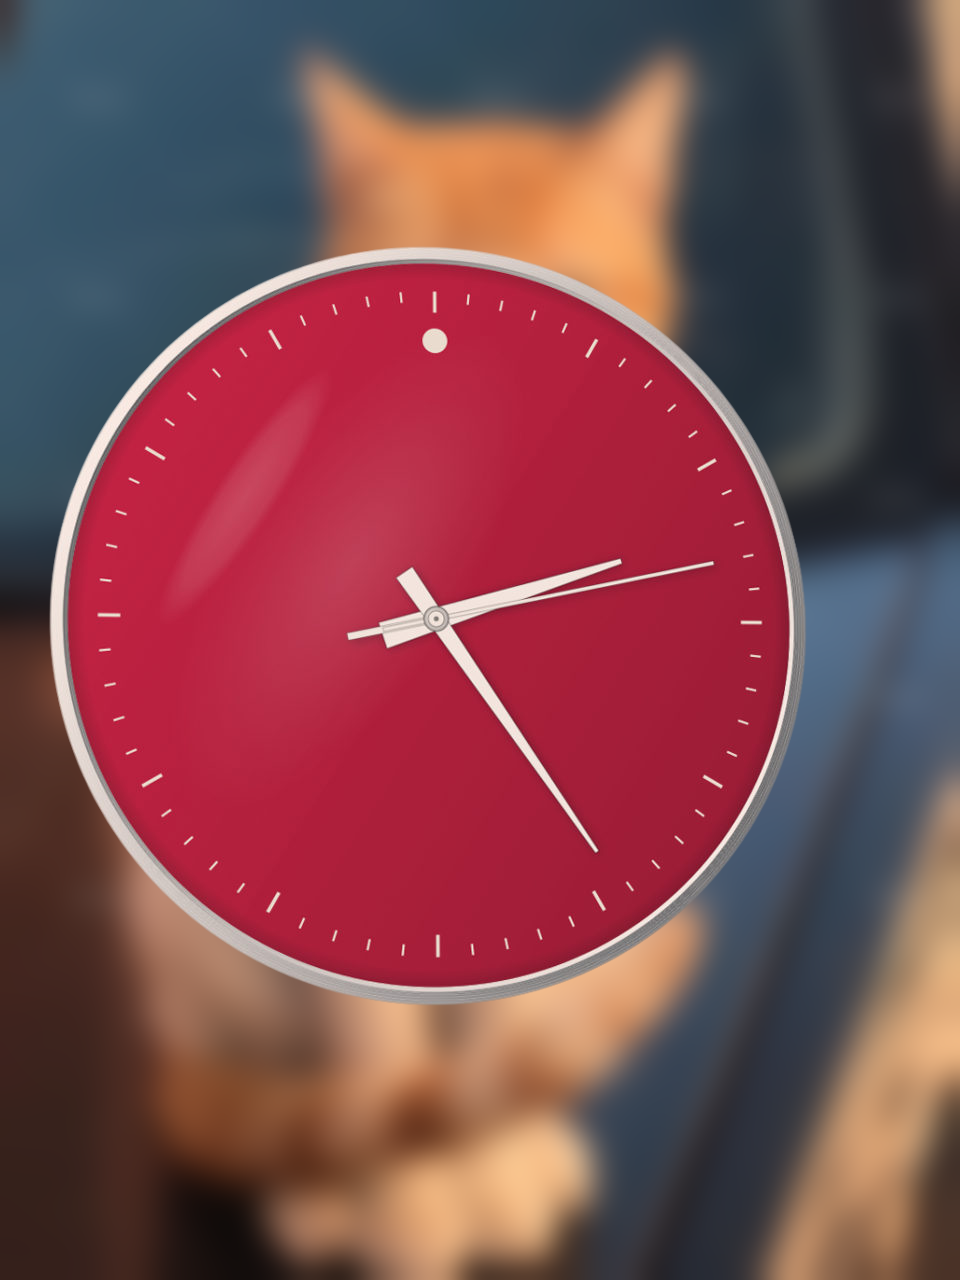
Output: 2h24m13s
